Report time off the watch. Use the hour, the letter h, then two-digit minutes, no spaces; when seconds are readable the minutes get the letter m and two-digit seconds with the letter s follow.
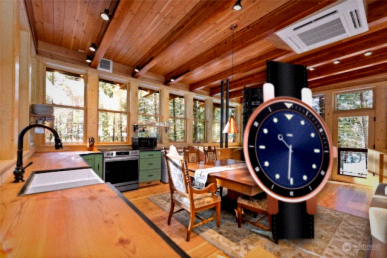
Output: 10h31
